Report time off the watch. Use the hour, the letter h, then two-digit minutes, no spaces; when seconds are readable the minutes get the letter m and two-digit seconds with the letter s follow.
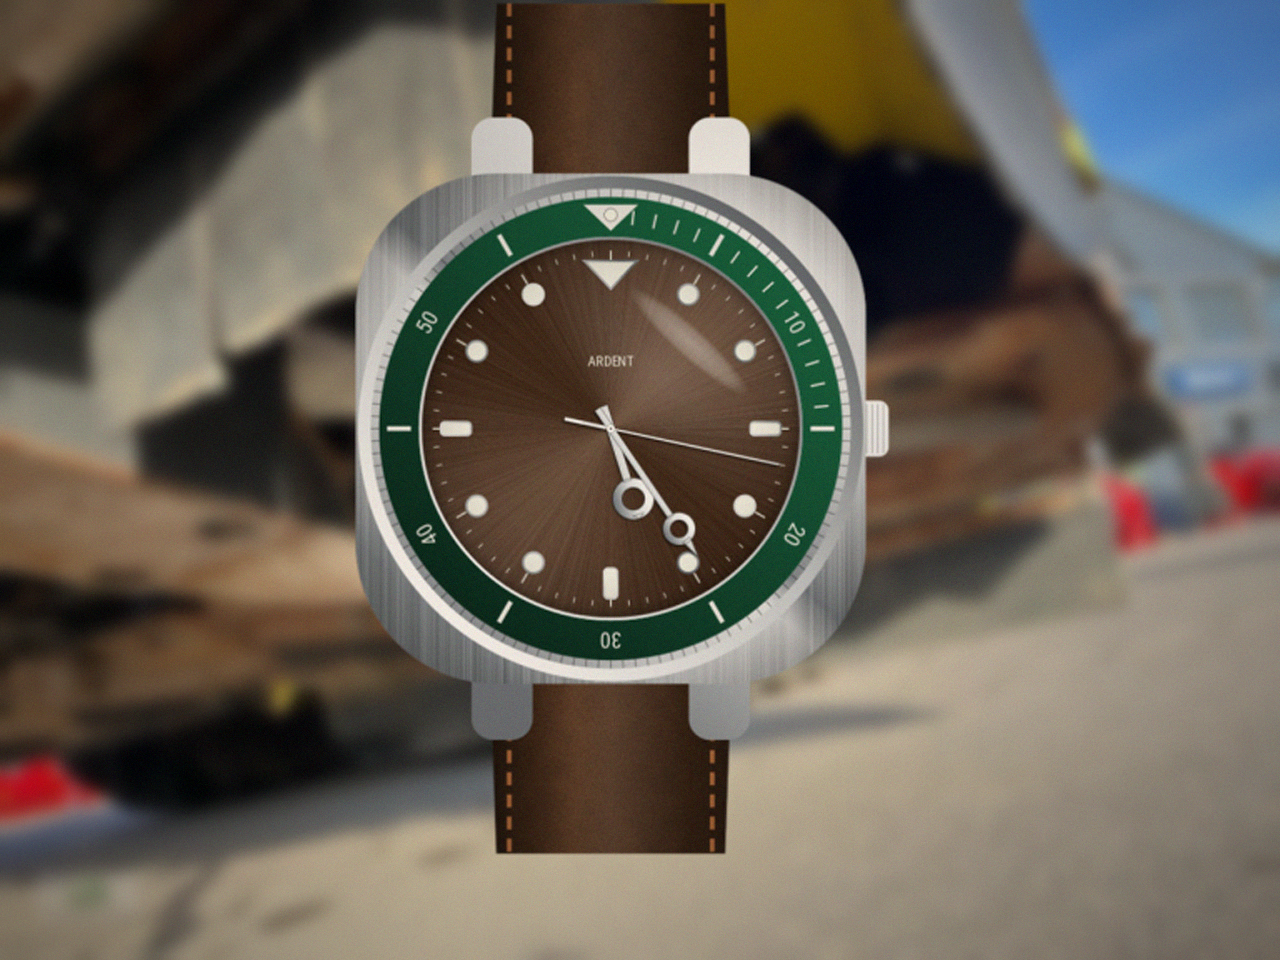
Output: 5h24m17s
